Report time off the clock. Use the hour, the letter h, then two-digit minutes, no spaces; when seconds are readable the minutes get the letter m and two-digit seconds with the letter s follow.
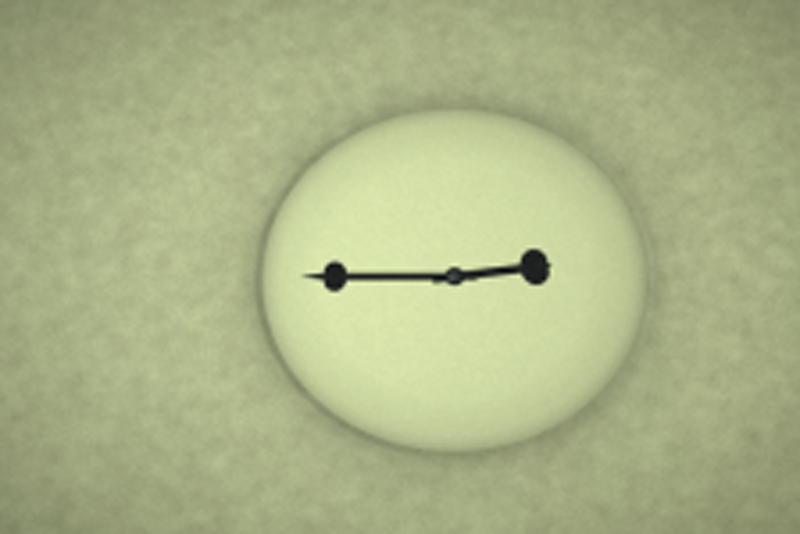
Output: 2h45
